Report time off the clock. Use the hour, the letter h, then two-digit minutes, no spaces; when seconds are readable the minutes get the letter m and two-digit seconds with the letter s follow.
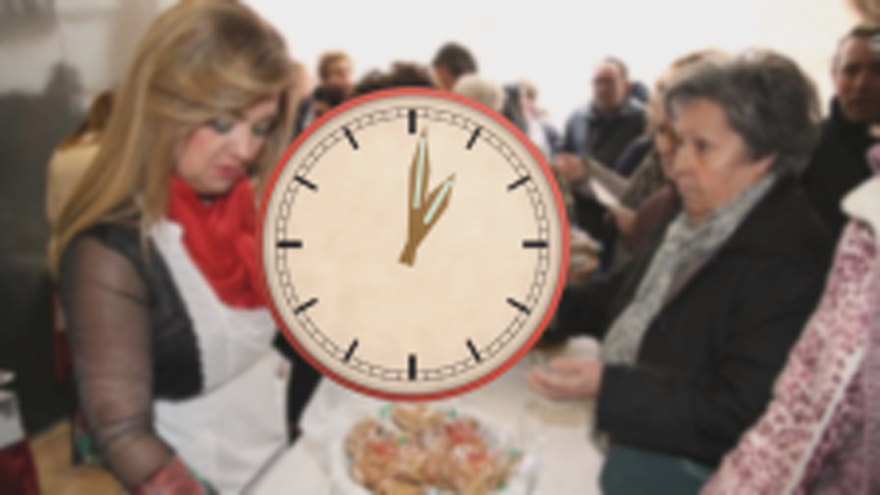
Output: 1h01
